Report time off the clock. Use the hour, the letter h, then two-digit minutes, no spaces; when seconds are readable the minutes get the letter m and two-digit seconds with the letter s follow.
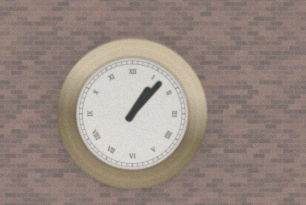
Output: 1h07
